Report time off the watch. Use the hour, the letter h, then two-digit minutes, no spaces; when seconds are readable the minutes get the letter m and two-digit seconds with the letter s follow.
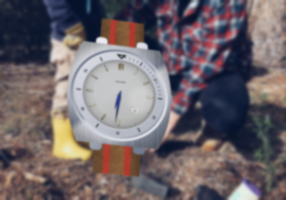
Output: 6h31
